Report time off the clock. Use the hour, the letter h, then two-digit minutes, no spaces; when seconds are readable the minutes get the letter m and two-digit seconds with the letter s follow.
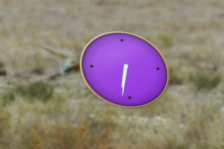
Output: 6h32
